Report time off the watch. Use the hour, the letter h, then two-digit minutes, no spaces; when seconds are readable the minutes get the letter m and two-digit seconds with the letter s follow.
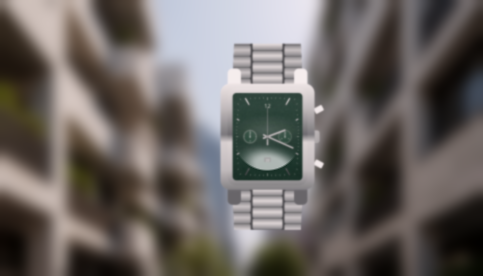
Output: 2h19
